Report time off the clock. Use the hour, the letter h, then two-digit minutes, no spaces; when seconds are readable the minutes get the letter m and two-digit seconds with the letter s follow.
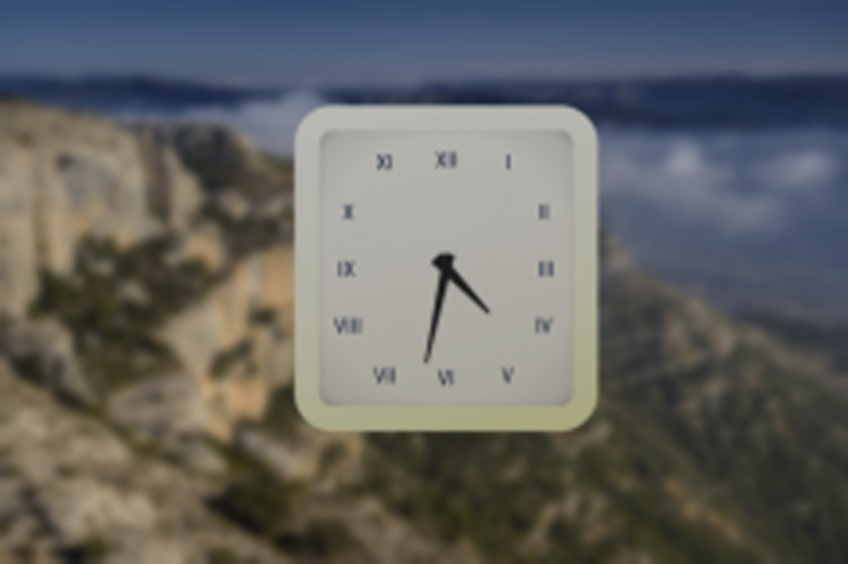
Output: 4h32
